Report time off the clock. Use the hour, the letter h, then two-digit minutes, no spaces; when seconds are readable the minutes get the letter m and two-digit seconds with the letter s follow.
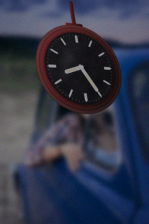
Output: 8h25
